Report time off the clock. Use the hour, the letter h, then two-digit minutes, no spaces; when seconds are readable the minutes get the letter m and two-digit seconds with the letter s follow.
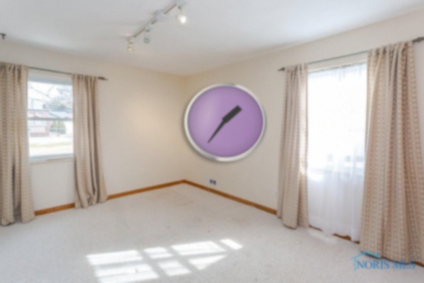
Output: 1h36
